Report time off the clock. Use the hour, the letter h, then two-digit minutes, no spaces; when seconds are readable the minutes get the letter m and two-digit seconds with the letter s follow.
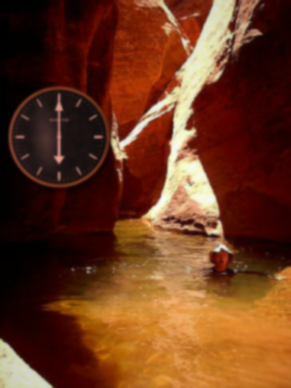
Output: 6h00
